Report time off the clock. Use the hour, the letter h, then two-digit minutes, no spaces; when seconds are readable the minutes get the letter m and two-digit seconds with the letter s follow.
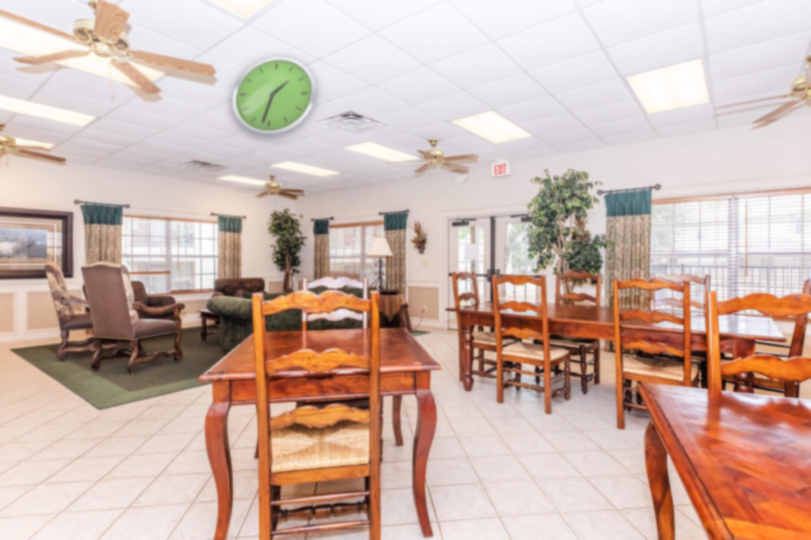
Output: 1h32
